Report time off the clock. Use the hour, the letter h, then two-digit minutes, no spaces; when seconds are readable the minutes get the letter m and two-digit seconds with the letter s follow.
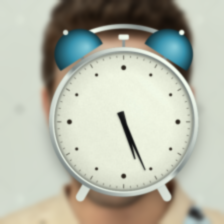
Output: 5h26
